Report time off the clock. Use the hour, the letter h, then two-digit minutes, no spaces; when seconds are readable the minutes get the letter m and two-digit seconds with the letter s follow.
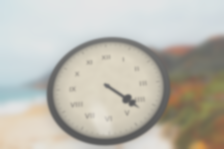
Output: 4h22
